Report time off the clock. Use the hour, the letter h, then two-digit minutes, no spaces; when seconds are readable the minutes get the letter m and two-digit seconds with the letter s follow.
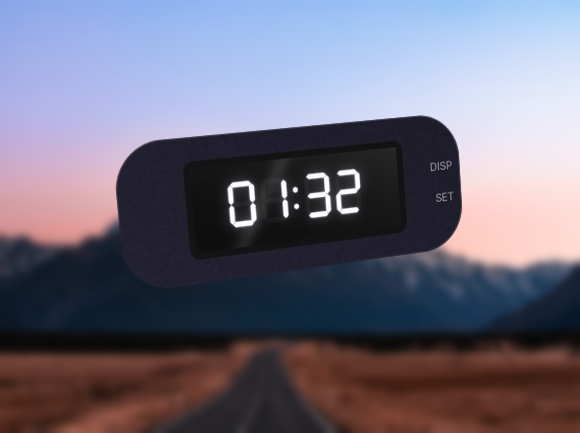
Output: 1h32
